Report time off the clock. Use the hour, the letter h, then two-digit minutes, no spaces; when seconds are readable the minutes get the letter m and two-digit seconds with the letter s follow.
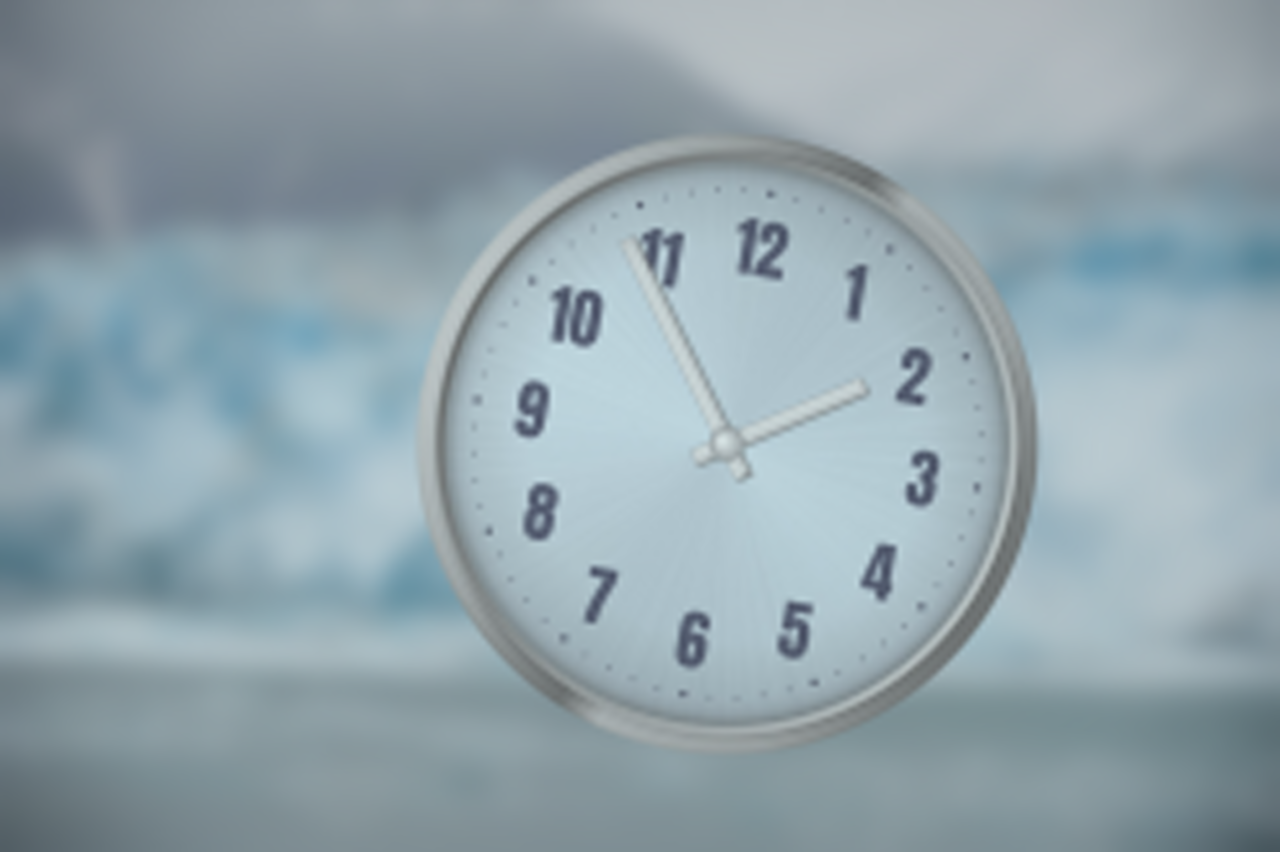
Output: 1h54
